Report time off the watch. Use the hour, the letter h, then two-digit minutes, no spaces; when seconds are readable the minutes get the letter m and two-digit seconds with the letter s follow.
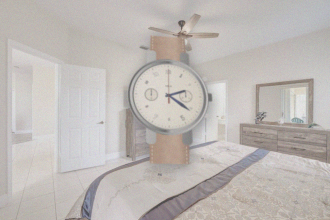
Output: 2h21
